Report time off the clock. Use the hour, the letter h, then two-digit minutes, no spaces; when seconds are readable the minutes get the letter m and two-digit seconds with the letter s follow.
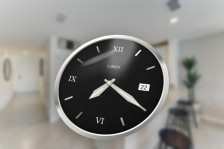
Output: 7h20
